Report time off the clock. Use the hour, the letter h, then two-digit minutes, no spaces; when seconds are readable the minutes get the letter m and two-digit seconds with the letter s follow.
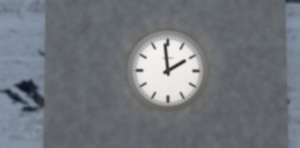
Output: 1h59
